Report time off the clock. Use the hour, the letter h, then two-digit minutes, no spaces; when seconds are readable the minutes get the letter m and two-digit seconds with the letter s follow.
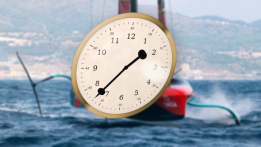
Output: 1h37
